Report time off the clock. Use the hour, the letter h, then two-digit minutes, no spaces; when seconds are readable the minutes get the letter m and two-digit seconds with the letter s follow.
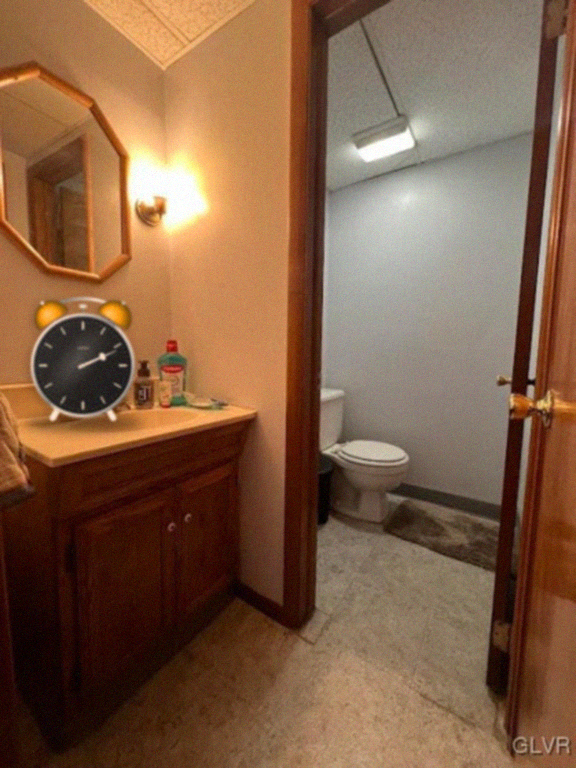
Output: 2h11
